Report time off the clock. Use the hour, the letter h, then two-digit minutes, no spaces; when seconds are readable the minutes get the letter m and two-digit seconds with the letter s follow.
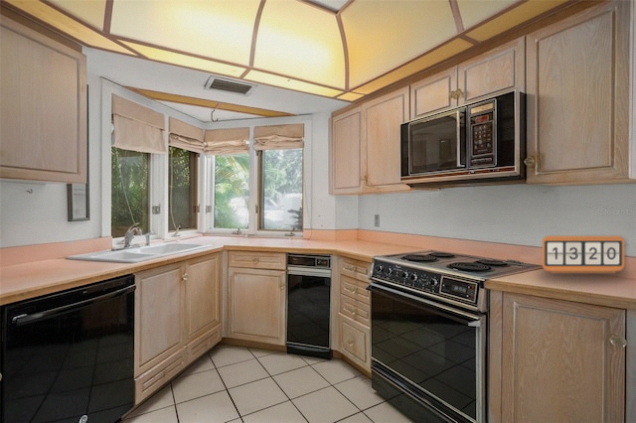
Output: 13h20
